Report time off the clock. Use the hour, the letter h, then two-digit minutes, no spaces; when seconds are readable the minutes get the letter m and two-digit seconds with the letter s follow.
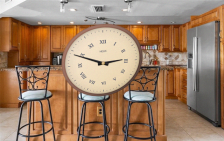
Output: 2h49
